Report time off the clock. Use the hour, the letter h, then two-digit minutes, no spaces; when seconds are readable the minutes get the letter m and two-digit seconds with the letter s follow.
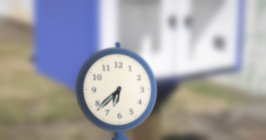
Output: 6h38
